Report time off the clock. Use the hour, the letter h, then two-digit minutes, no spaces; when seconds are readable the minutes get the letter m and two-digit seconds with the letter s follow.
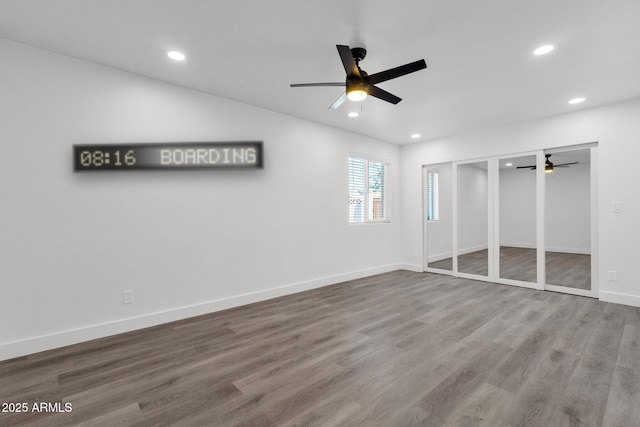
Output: 8h16
